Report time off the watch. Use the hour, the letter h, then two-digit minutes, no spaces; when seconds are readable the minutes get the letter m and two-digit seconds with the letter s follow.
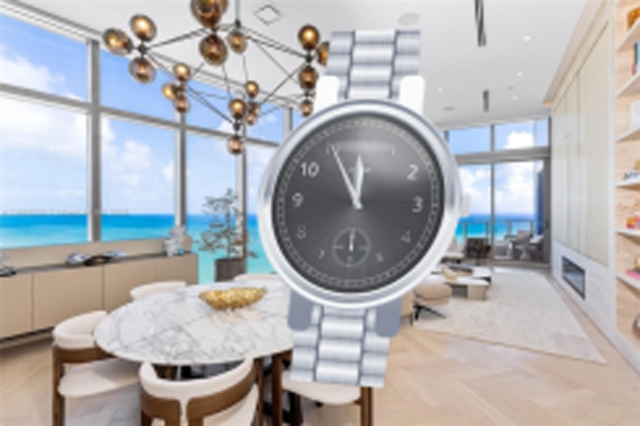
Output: 11h55
